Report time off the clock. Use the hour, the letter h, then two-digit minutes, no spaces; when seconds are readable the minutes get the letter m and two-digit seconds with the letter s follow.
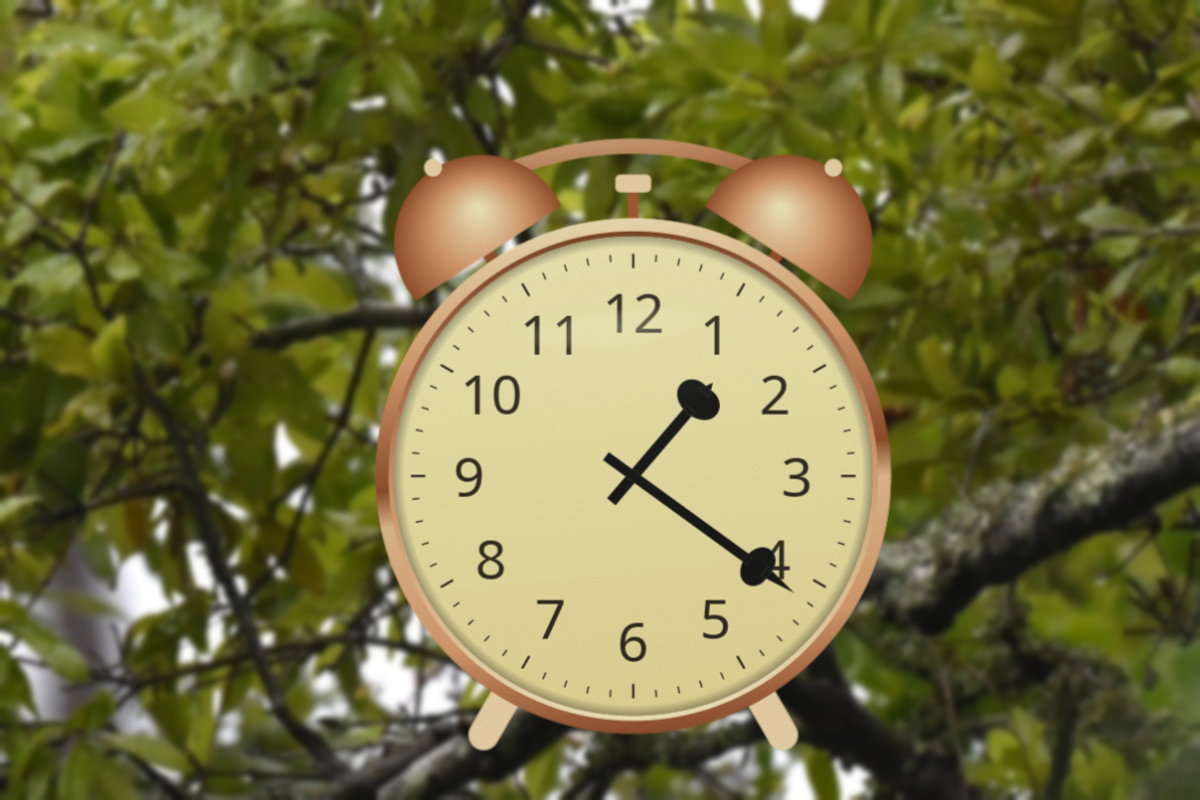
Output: 1h21
